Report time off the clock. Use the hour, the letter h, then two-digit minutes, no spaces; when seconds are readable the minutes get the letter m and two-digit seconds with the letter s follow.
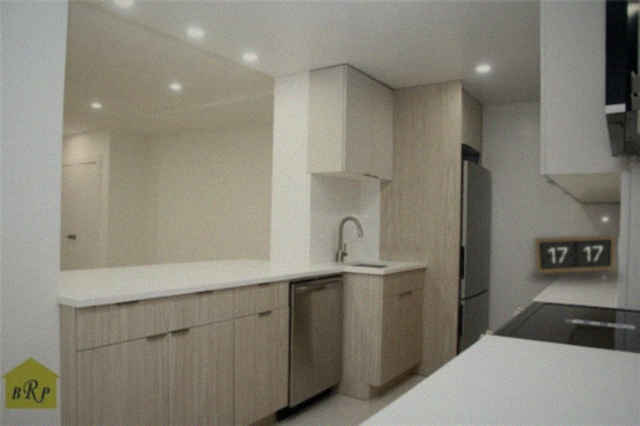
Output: 17h17
